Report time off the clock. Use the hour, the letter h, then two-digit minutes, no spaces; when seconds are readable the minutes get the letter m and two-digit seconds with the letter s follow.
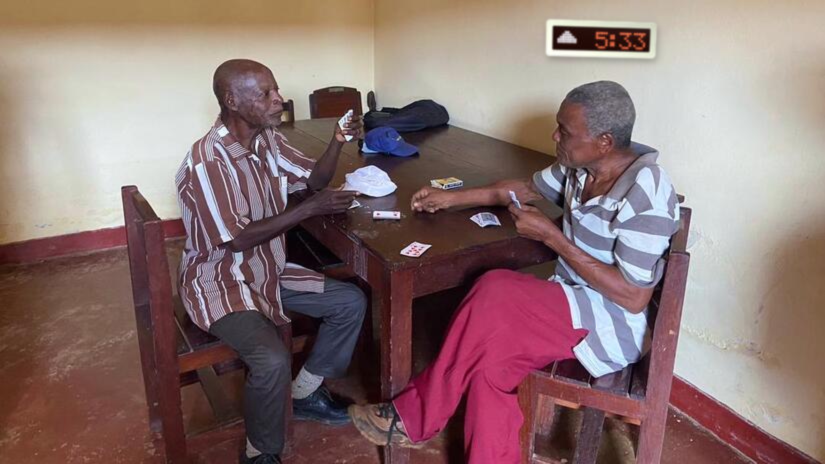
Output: 5h33
